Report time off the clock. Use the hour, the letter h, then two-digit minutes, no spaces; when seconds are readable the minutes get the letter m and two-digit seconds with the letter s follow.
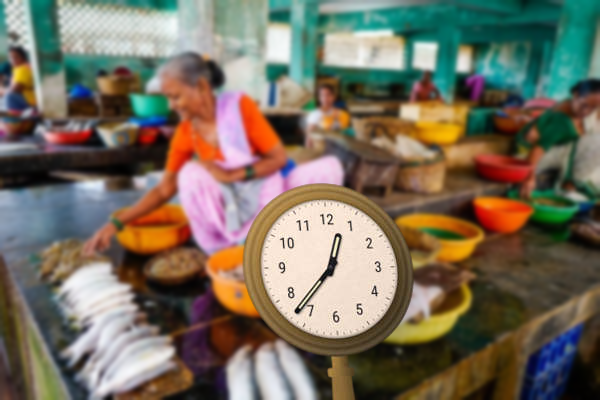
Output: 12h37
